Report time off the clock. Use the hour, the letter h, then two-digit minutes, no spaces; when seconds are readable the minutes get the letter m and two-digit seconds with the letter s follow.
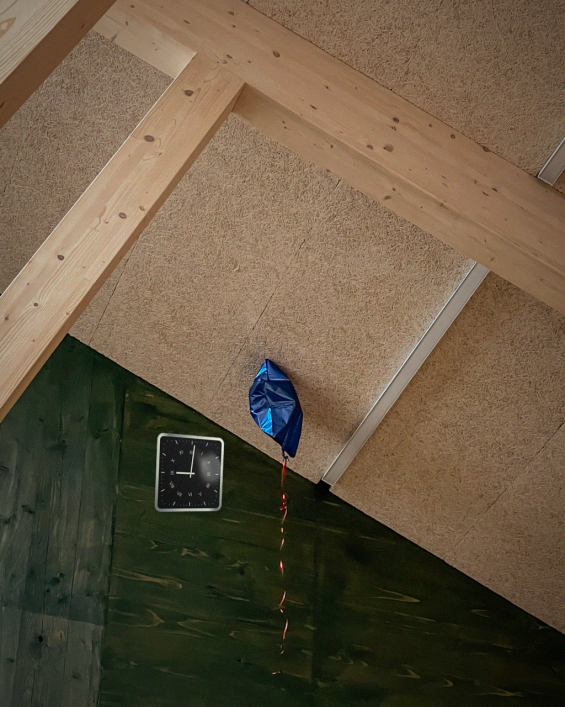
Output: 9h01
